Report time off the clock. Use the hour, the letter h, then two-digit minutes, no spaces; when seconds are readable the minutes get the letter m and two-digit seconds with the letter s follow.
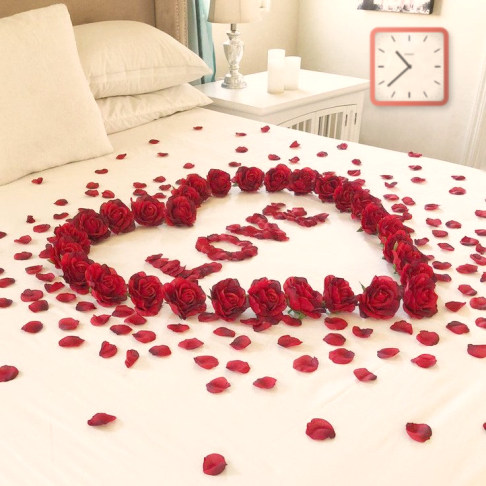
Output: 10h38
